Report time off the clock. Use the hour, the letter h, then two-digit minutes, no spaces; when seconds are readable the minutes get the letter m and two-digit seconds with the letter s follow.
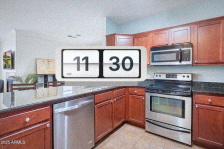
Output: 11h30
